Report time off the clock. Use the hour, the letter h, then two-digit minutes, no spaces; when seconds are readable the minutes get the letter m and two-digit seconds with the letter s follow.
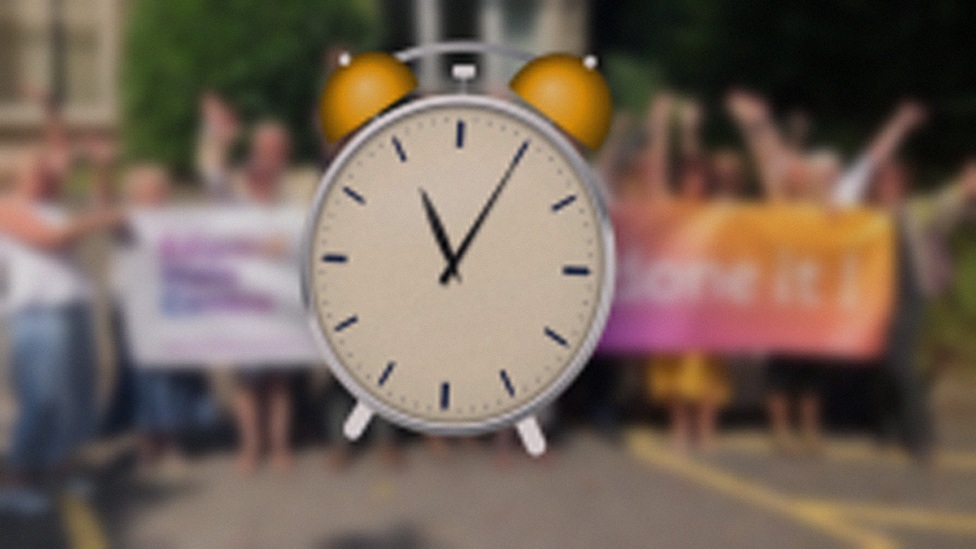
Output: 11h05
